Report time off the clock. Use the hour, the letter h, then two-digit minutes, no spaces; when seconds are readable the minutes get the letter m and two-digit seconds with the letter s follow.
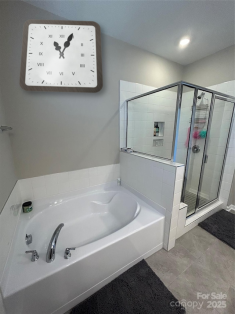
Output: 11h04
